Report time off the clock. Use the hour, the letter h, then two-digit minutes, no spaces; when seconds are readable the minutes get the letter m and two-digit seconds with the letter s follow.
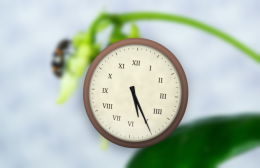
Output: 5h25
